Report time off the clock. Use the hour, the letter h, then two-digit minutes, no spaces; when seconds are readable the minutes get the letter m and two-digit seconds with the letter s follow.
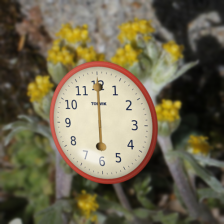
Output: 6h00
